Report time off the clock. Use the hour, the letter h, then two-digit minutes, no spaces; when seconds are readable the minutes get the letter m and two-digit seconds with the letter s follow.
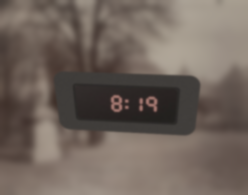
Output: 8h19
